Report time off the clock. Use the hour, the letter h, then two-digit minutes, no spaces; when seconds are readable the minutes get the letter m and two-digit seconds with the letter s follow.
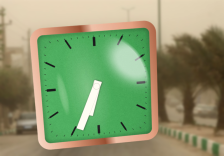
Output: 6h34
